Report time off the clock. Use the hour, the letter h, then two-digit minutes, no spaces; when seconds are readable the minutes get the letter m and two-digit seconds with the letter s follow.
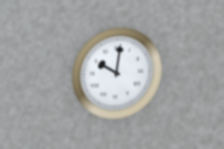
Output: 10h01
